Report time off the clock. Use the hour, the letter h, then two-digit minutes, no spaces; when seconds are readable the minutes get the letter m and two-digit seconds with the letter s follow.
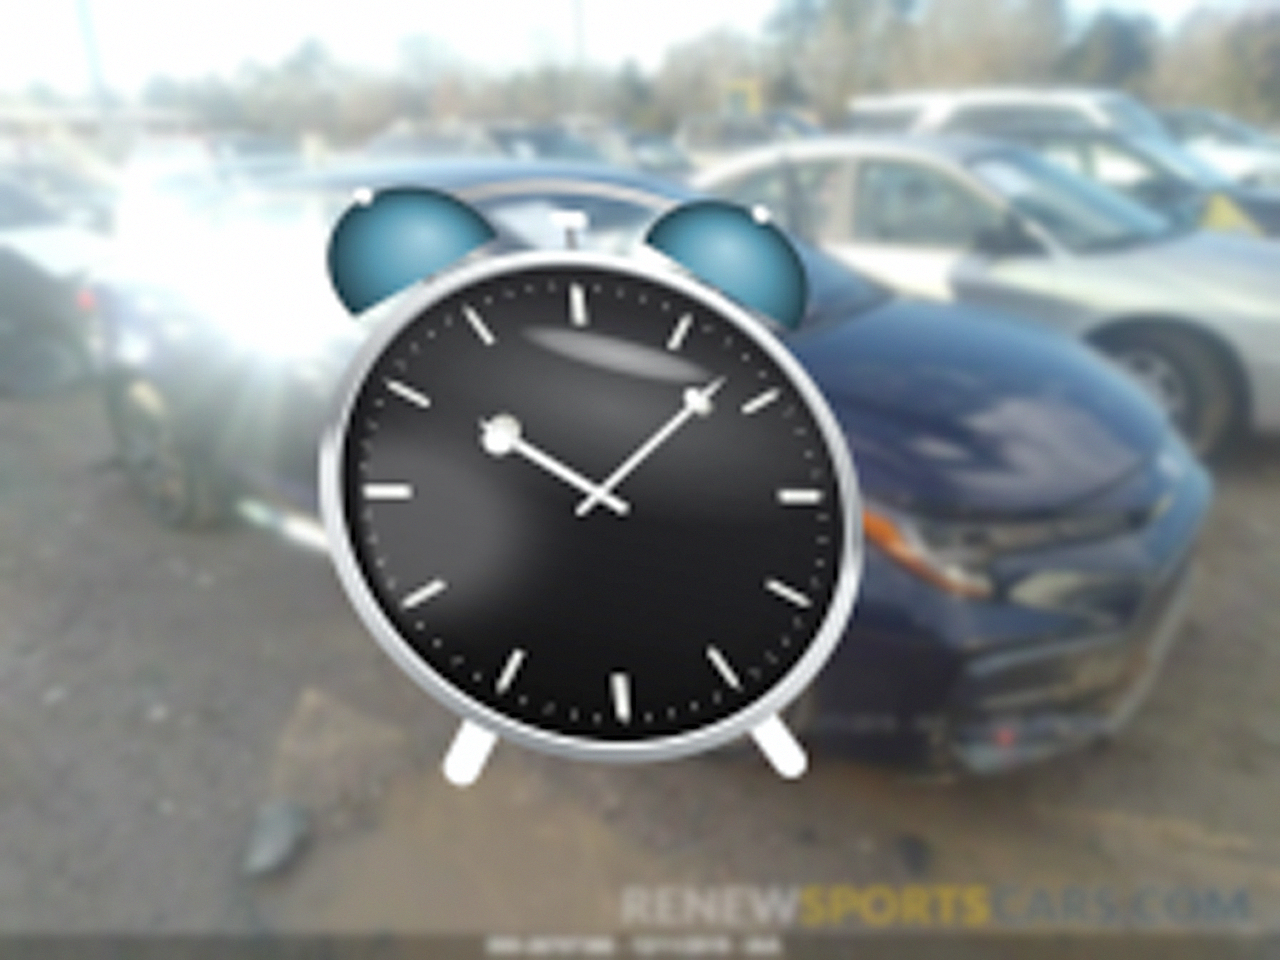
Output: 10h08
